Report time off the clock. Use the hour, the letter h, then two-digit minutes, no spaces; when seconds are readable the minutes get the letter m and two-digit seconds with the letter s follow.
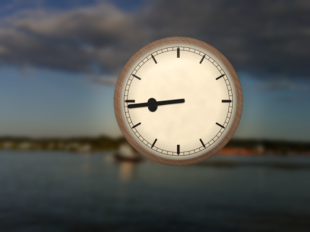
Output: 8h44
